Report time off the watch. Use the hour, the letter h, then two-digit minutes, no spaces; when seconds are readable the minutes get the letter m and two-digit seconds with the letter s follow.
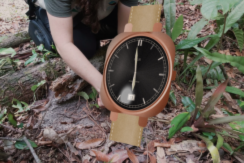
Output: 5h59
